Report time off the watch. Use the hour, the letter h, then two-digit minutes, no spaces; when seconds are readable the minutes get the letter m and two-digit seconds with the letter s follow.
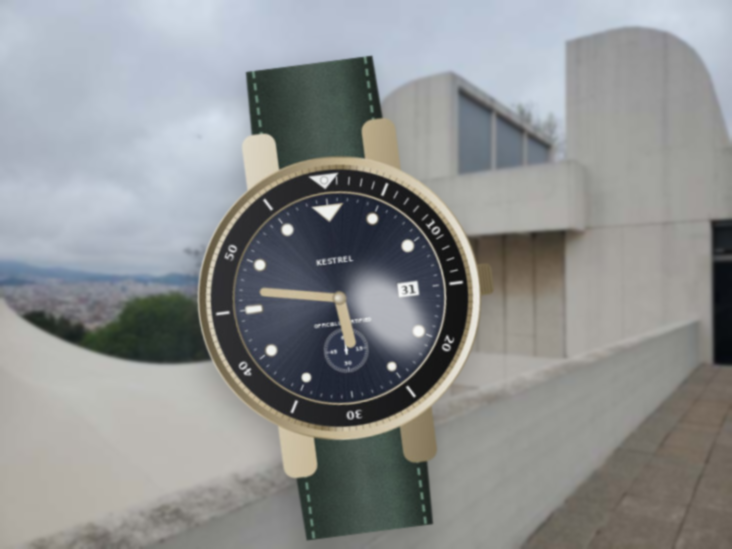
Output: 5h47
